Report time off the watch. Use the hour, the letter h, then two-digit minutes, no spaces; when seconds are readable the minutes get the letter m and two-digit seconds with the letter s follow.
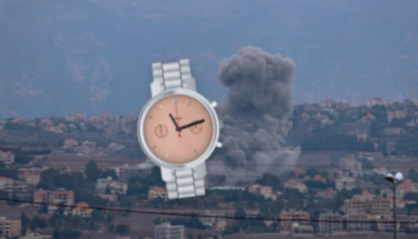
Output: 11h13
